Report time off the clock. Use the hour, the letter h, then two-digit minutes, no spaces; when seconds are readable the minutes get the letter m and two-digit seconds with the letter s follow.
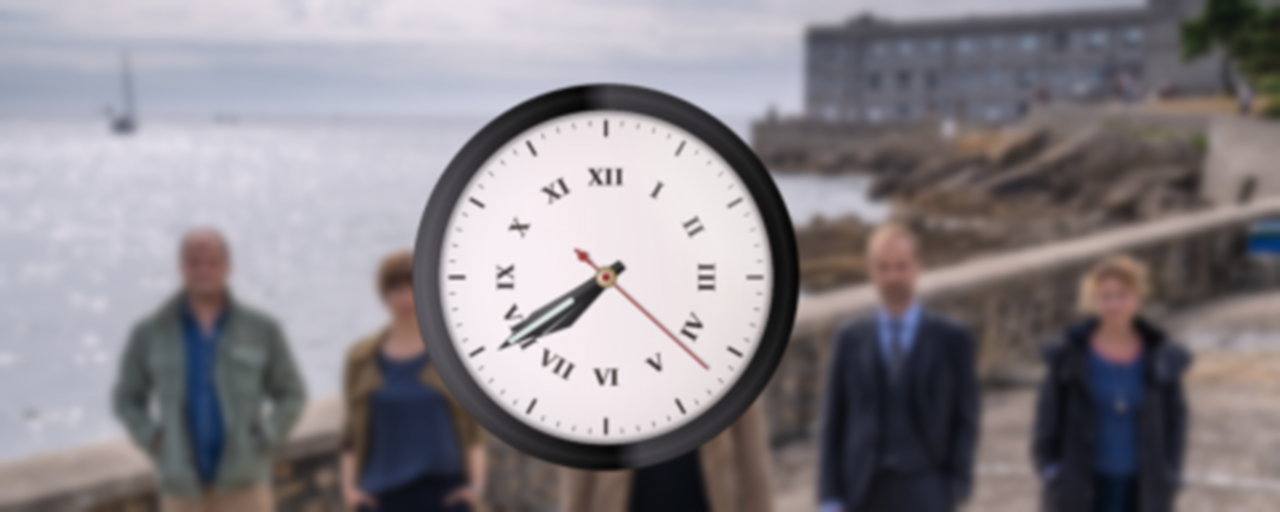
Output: 7h39m22s
